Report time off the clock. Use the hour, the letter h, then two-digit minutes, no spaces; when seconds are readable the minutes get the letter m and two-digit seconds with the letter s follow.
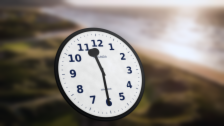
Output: 11h30
